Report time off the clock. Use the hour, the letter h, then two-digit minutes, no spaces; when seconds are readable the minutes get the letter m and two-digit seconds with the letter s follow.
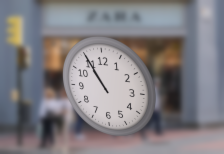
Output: 10h55
